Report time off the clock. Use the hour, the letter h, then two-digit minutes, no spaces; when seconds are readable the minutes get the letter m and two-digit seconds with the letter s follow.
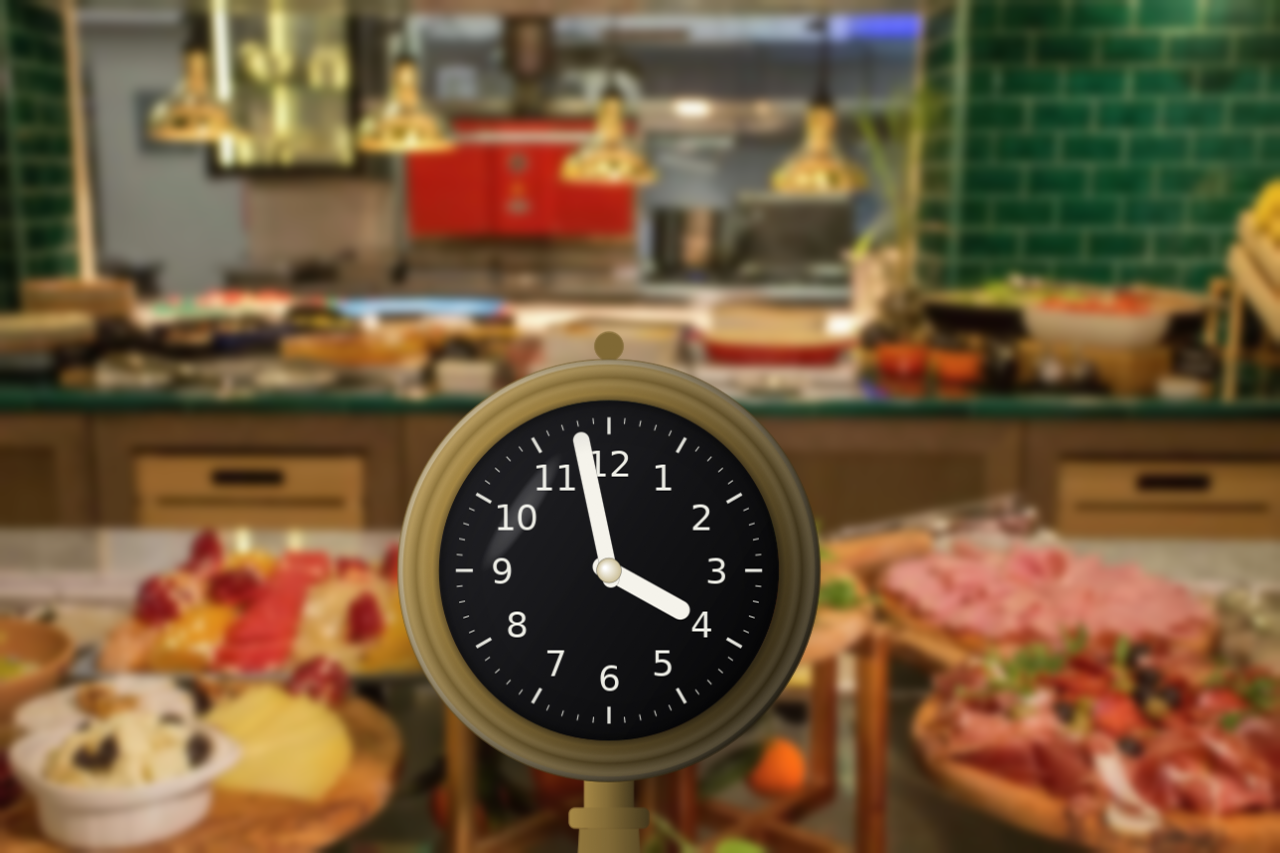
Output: 3h58
